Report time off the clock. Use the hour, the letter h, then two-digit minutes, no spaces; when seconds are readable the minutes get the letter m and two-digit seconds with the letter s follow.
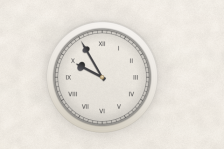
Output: 9h55
